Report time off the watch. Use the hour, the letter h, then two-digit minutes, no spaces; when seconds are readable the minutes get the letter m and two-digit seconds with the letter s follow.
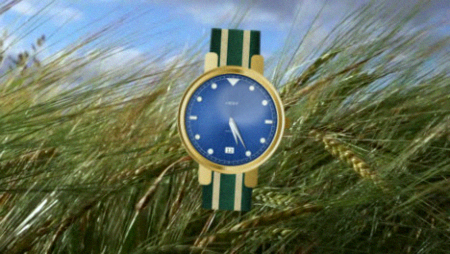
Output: 5h25
